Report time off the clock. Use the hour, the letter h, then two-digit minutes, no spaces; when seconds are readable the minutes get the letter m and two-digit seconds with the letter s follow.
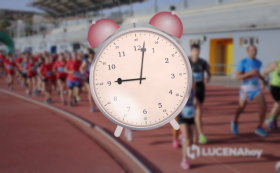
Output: 9h02
